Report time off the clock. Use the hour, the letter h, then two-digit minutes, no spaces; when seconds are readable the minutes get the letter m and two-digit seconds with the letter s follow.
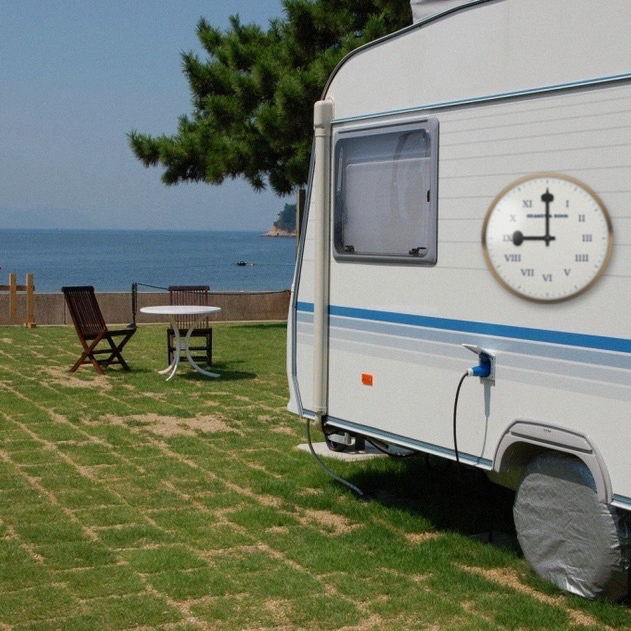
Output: 9h00
